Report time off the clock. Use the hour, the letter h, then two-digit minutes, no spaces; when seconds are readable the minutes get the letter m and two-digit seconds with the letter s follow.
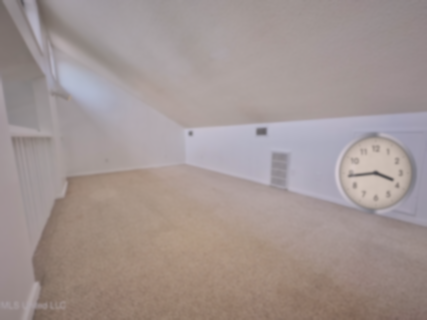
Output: 3h44
